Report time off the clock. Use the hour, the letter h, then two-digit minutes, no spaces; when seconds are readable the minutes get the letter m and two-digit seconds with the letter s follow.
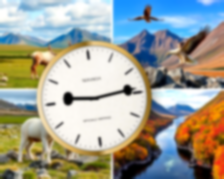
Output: 9h14
